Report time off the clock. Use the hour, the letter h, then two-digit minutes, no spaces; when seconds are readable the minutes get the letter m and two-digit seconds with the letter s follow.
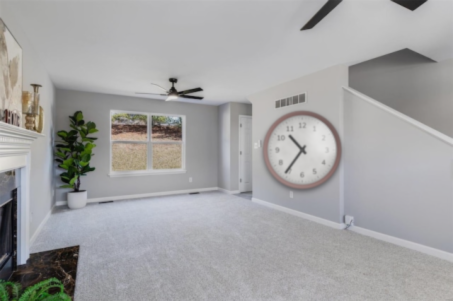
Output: 10h36
